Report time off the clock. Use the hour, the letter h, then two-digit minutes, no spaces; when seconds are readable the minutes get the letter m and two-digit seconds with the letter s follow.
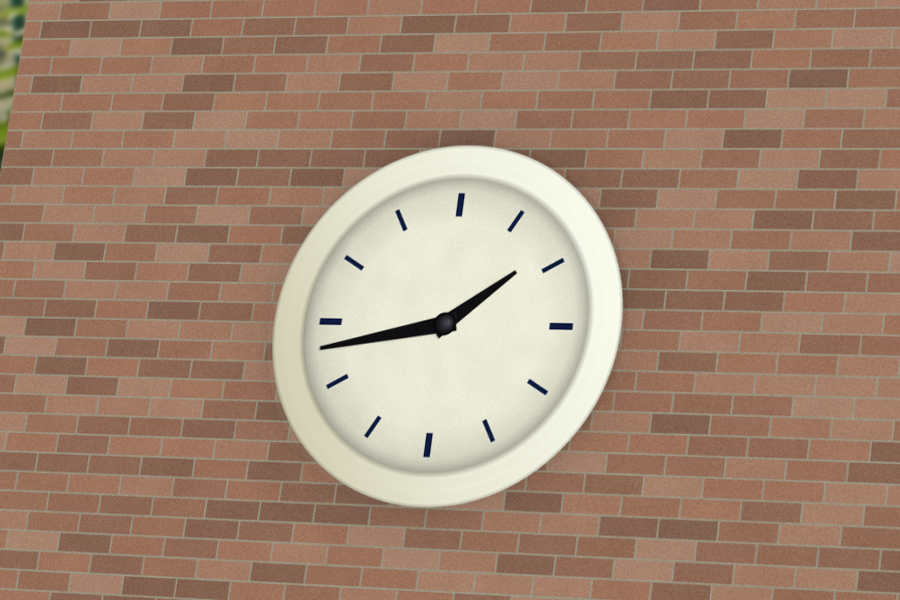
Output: 1h43
